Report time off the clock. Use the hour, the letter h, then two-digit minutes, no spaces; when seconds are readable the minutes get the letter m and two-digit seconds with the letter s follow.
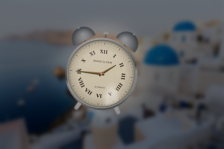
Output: 1h45
